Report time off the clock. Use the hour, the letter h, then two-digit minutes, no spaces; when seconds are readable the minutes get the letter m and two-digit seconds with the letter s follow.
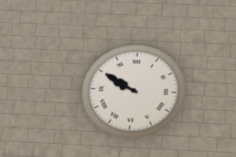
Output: 9h50
